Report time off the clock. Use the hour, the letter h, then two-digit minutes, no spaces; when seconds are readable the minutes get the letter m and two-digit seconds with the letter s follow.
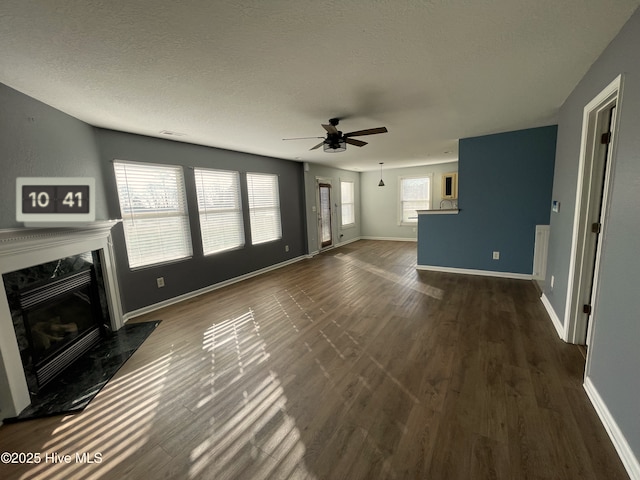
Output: 10h41
